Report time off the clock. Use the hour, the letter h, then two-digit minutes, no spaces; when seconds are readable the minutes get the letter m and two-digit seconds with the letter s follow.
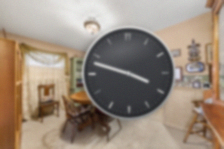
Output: 3h48
